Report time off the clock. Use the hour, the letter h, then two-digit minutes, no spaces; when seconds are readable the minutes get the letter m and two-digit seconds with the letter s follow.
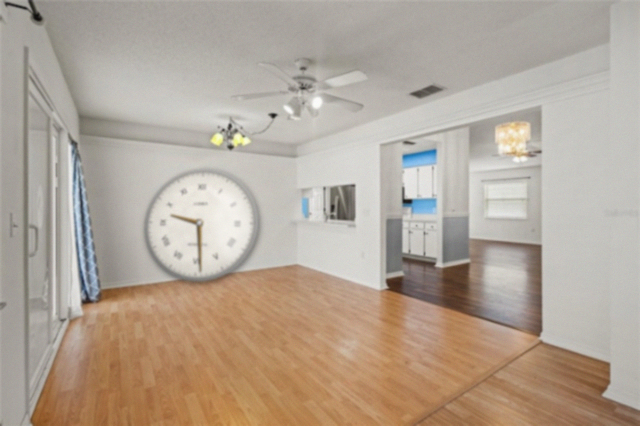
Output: 9h29
